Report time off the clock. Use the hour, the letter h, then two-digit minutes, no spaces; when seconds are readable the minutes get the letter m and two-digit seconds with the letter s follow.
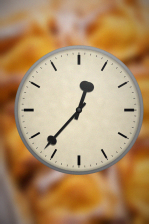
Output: 12h37
